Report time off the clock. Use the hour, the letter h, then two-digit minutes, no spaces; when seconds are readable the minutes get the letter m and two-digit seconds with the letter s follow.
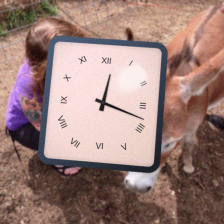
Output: 12h18
